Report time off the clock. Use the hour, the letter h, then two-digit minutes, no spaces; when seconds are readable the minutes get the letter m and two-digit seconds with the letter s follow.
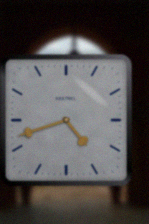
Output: 4h42
